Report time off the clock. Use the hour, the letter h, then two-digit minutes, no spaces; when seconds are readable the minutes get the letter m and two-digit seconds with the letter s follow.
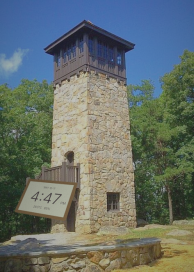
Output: 4h47
